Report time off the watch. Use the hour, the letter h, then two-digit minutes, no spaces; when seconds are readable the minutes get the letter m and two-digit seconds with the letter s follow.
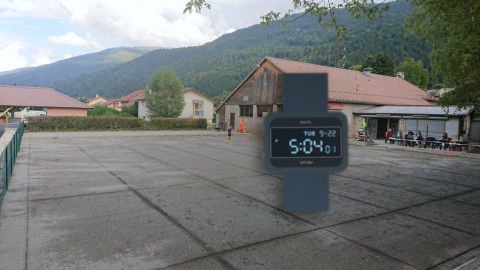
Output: 5h04
